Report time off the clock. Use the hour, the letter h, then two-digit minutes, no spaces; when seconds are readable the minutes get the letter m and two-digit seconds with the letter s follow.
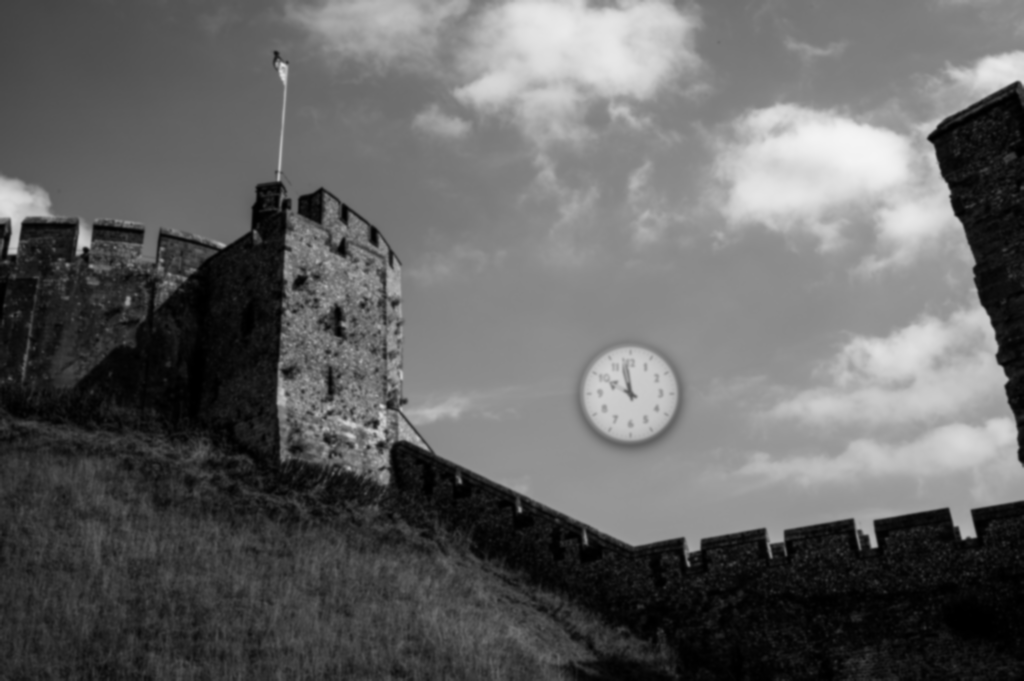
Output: 9h58
